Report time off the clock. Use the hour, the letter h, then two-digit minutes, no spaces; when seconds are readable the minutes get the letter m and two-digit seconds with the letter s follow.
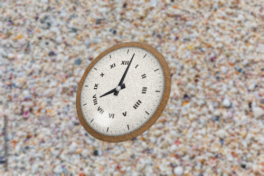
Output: 8h02
